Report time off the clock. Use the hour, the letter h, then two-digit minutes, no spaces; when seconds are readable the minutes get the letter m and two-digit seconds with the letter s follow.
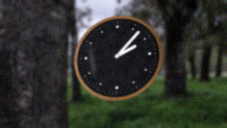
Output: 2h07
